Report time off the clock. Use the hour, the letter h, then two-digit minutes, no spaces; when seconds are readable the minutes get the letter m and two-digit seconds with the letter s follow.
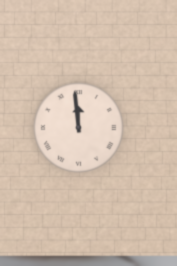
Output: 11h59
